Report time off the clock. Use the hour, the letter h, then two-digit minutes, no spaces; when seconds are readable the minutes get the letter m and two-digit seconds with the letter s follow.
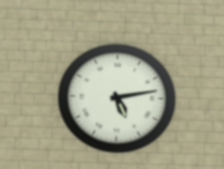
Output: 5h13
